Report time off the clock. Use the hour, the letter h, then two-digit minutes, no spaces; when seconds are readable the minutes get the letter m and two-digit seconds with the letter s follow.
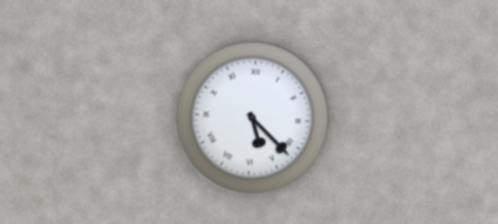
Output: 5h22
